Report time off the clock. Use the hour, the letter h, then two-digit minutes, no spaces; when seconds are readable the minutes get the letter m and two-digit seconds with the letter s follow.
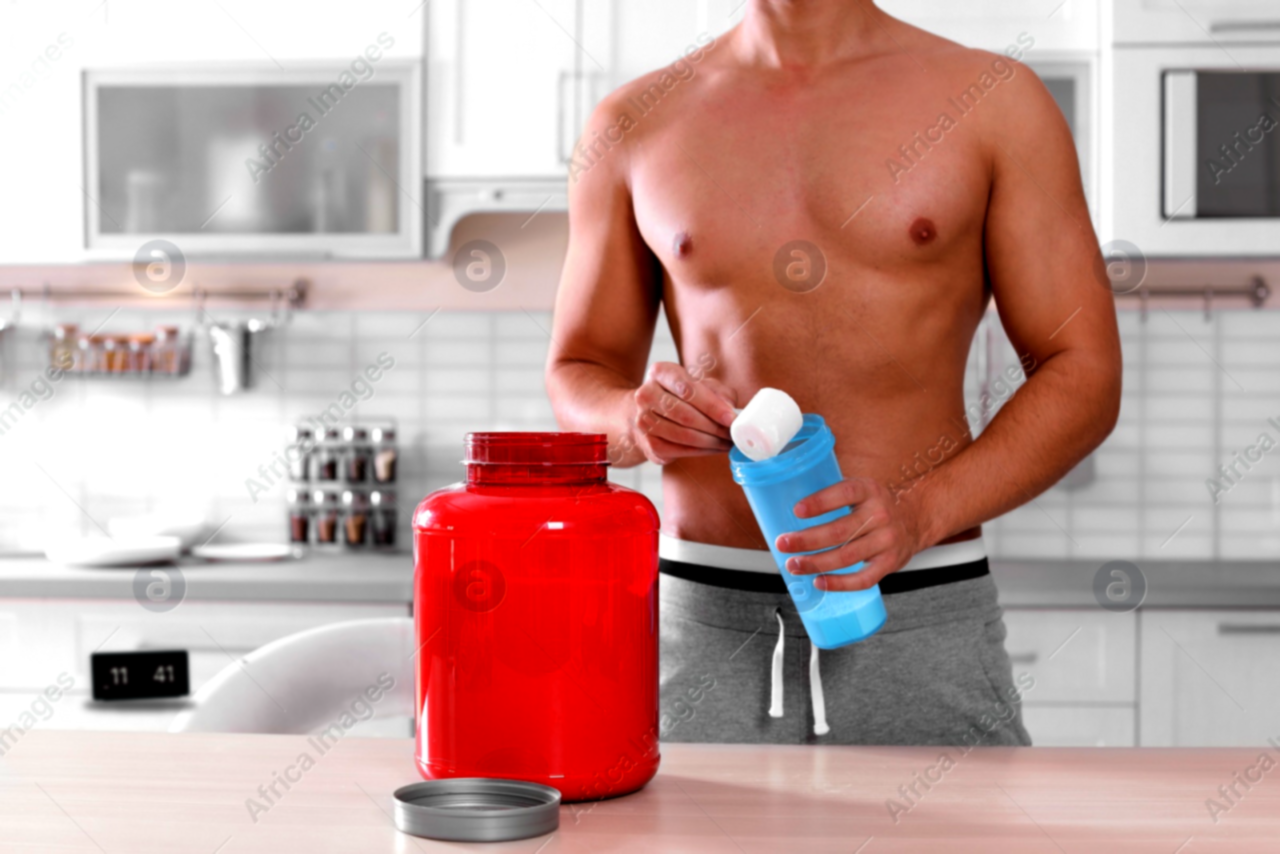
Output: 11h41
